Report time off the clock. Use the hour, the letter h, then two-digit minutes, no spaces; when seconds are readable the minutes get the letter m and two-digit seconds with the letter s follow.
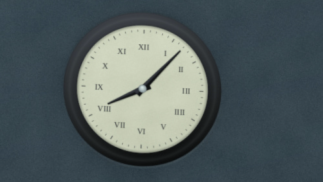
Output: 8h07
